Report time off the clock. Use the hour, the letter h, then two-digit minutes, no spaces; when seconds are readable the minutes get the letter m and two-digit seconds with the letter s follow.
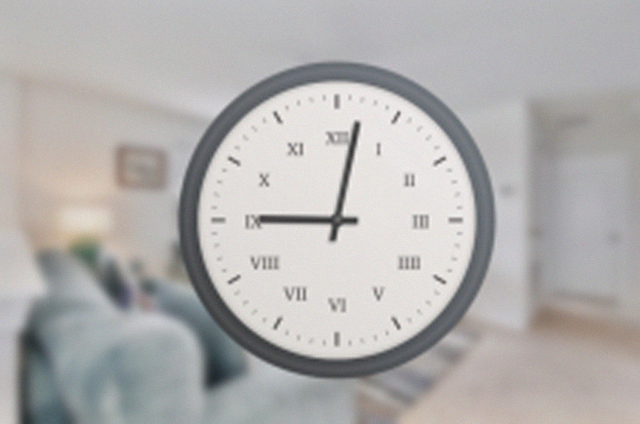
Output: 9h02
